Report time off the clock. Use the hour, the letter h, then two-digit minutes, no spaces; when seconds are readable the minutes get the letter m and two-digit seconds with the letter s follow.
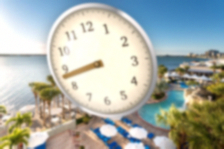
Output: 8h43
